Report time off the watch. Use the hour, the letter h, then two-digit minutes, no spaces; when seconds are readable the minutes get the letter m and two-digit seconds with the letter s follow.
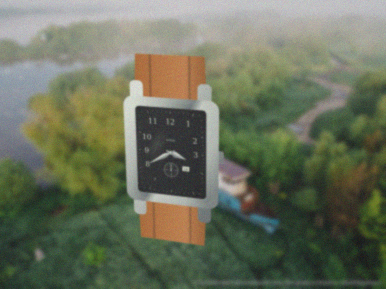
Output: 3h40
